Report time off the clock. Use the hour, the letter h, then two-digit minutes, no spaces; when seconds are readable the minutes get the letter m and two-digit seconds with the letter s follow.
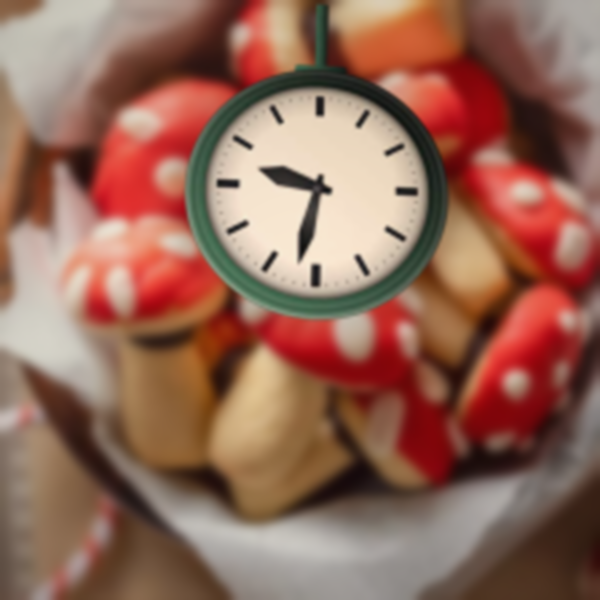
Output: 9h32
